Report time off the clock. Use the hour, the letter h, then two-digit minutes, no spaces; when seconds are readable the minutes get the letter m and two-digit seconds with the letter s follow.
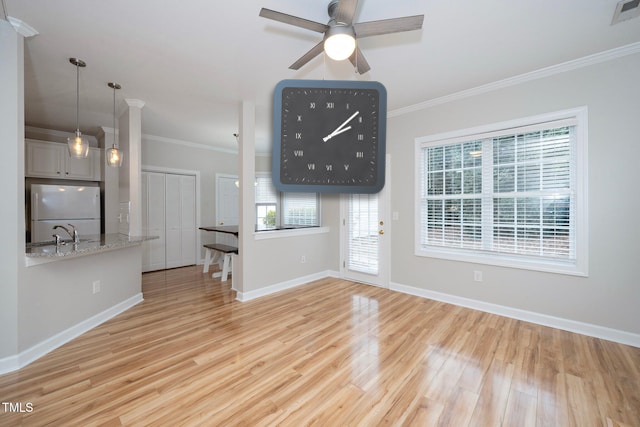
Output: 2h08
